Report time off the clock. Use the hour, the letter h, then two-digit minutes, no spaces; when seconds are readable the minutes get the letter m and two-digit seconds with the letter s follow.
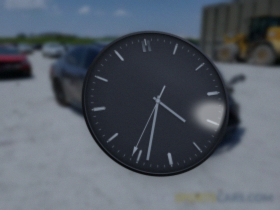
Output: 4h33m36s
